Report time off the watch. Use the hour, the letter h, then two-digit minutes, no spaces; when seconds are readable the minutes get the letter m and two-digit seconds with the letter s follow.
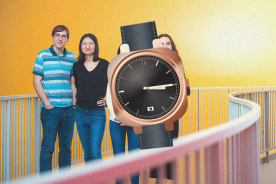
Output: 3h15
